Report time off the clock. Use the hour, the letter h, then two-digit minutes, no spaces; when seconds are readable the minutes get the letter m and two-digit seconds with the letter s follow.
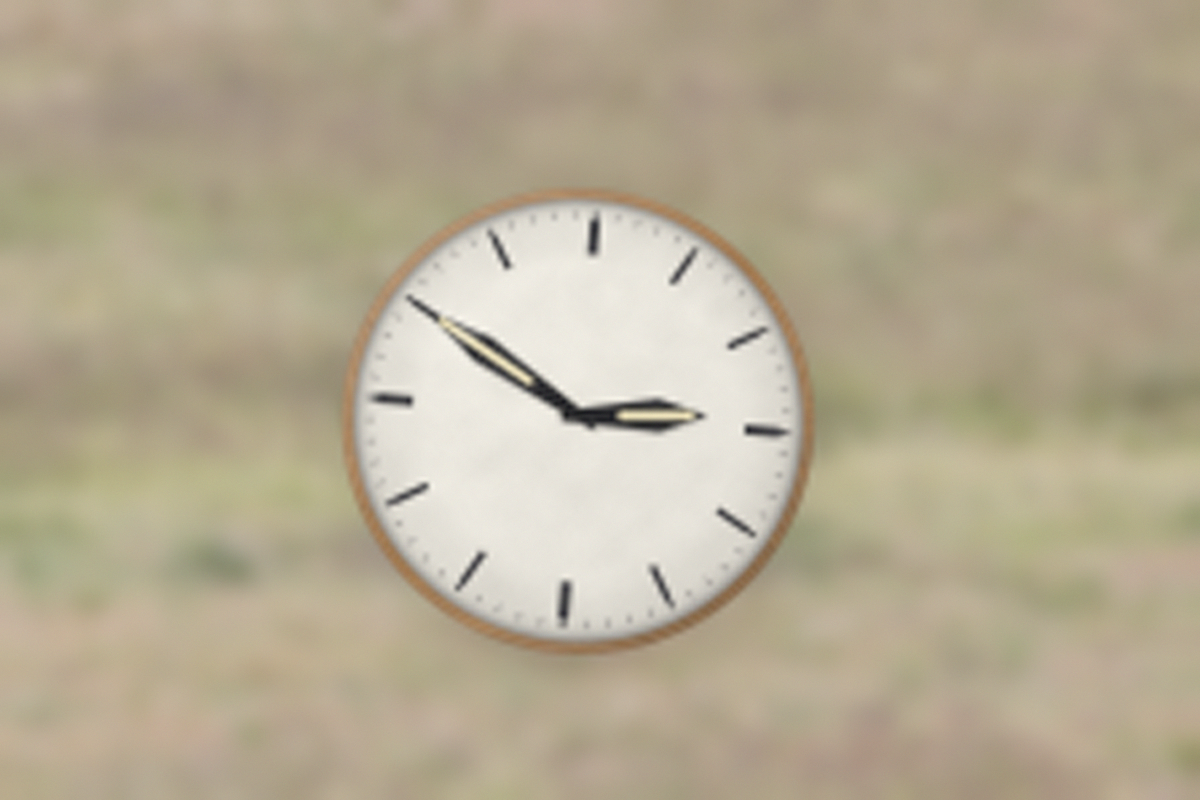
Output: 2h50
